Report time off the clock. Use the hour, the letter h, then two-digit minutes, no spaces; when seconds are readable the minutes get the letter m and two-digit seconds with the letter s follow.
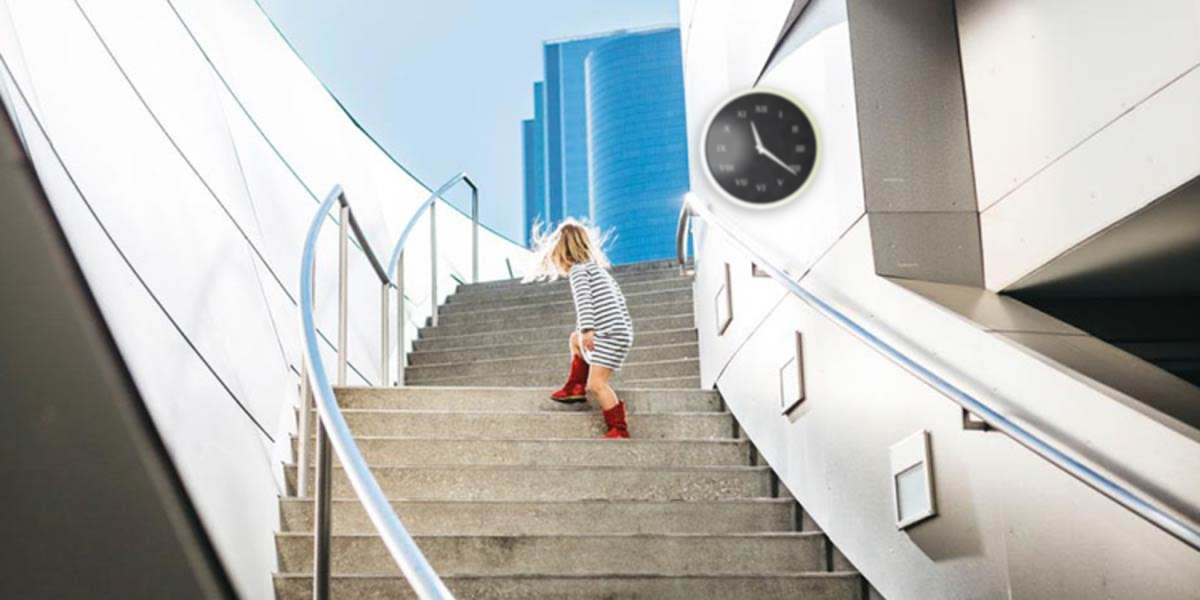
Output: 11h21
